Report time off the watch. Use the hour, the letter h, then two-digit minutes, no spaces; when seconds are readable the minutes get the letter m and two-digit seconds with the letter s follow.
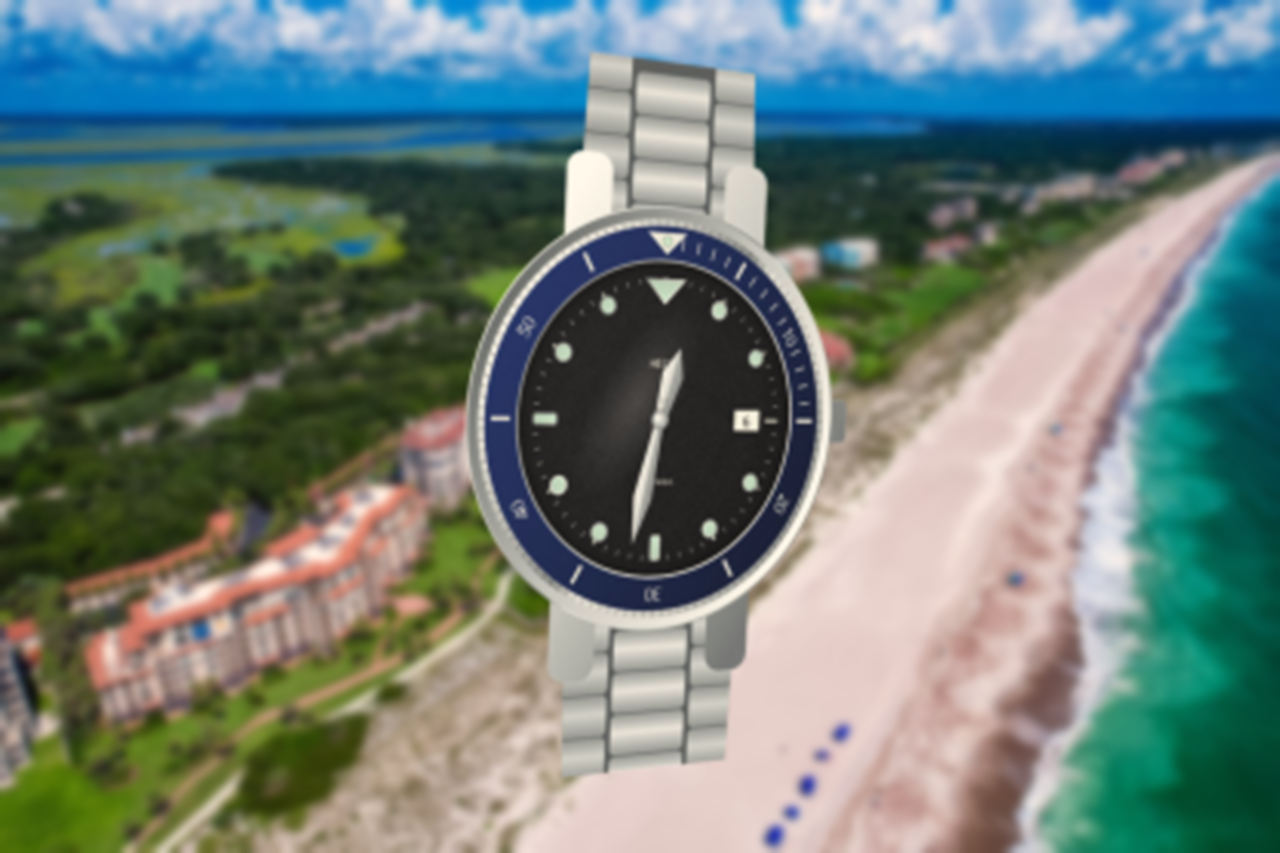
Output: 12h32
